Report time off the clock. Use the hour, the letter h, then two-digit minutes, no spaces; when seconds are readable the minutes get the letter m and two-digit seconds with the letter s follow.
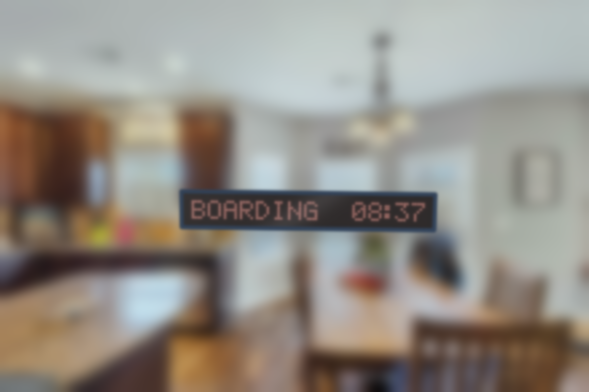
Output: 8h37
